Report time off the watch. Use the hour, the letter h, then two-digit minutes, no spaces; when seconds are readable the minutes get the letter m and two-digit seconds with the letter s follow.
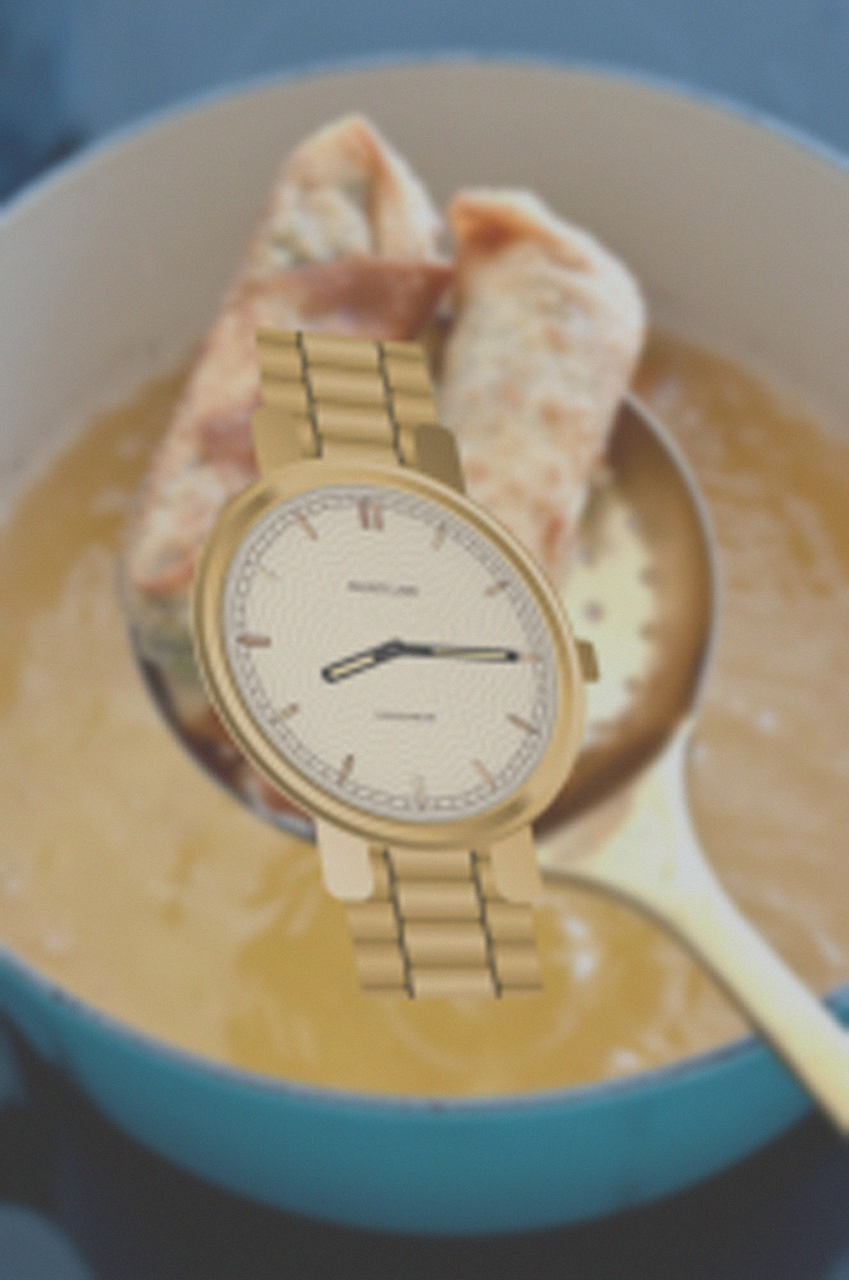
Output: 8h15
